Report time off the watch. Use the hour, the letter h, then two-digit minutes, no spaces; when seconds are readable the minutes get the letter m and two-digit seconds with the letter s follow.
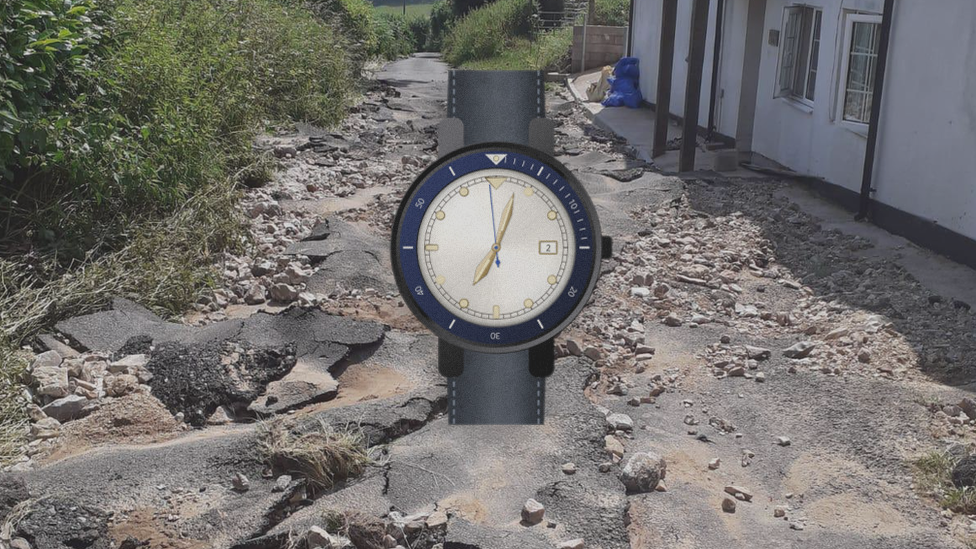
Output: 7h02m59s
